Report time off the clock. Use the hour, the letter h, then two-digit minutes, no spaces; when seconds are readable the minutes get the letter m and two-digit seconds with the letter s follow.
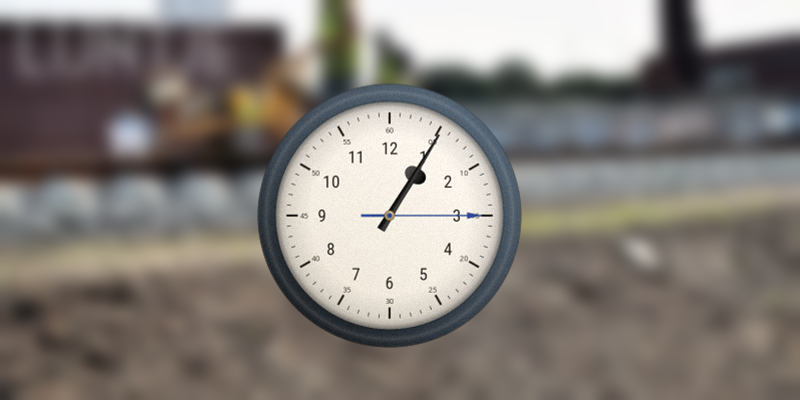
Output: 1h05m15s
